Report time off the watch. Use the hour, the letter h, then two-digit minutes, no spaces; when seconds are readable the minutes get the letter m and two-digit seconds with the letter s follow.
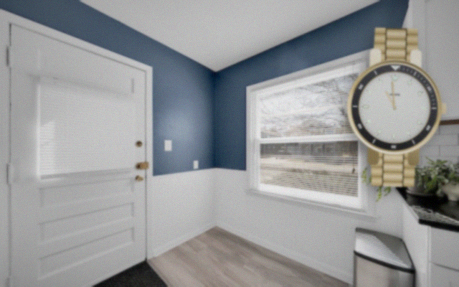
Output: 10h59
